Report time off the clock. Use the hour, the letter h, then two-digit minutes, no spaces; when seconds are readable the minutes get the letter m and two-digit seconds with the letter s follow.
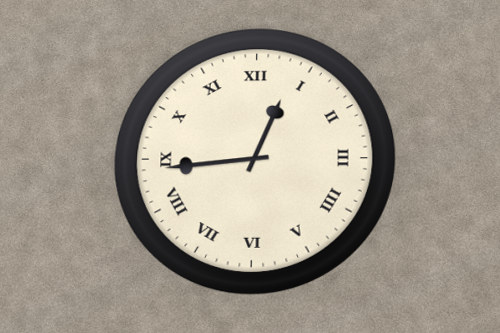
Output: 12h44
